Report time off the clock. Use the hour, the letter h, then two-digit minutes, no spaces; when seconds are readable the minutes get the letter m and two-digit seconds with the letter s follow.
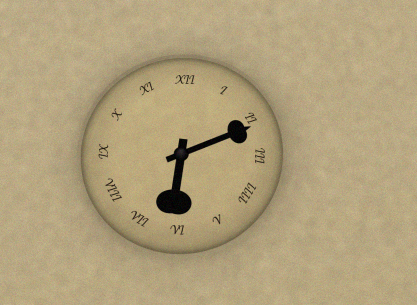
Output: 6h11
